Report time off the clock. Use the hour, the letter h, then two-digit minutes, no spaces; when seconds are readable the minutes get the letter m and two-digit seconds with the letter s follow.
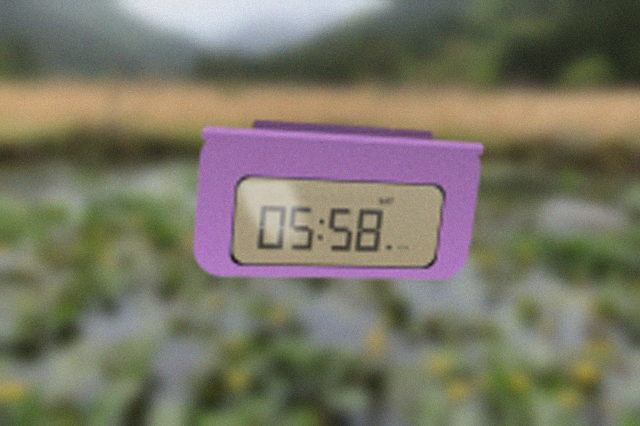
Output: 5h58
